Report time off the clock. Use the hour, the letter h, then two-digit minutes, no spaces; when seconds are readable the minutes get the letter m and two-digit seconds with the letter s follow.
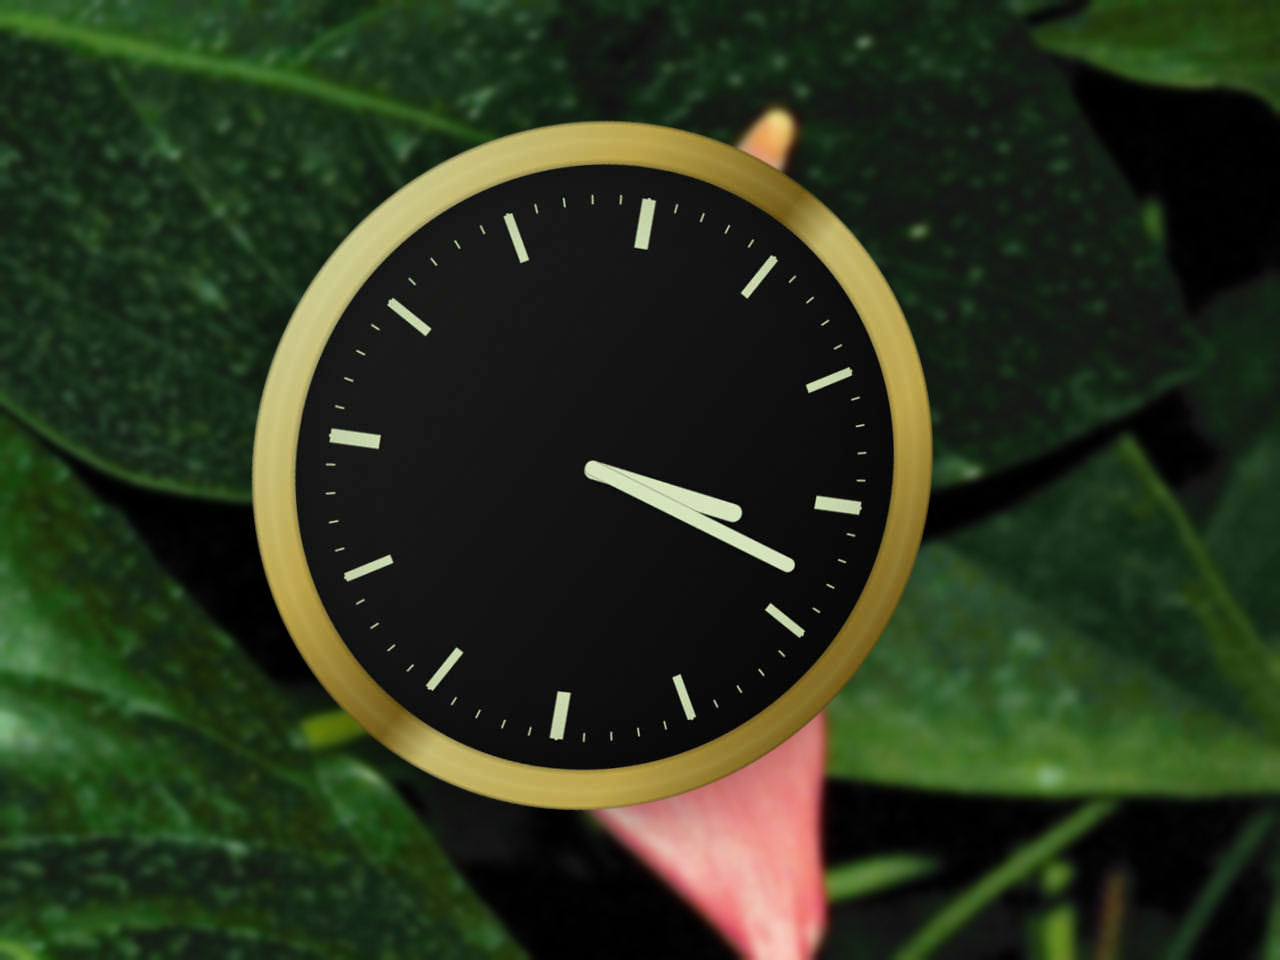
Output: 3h18
